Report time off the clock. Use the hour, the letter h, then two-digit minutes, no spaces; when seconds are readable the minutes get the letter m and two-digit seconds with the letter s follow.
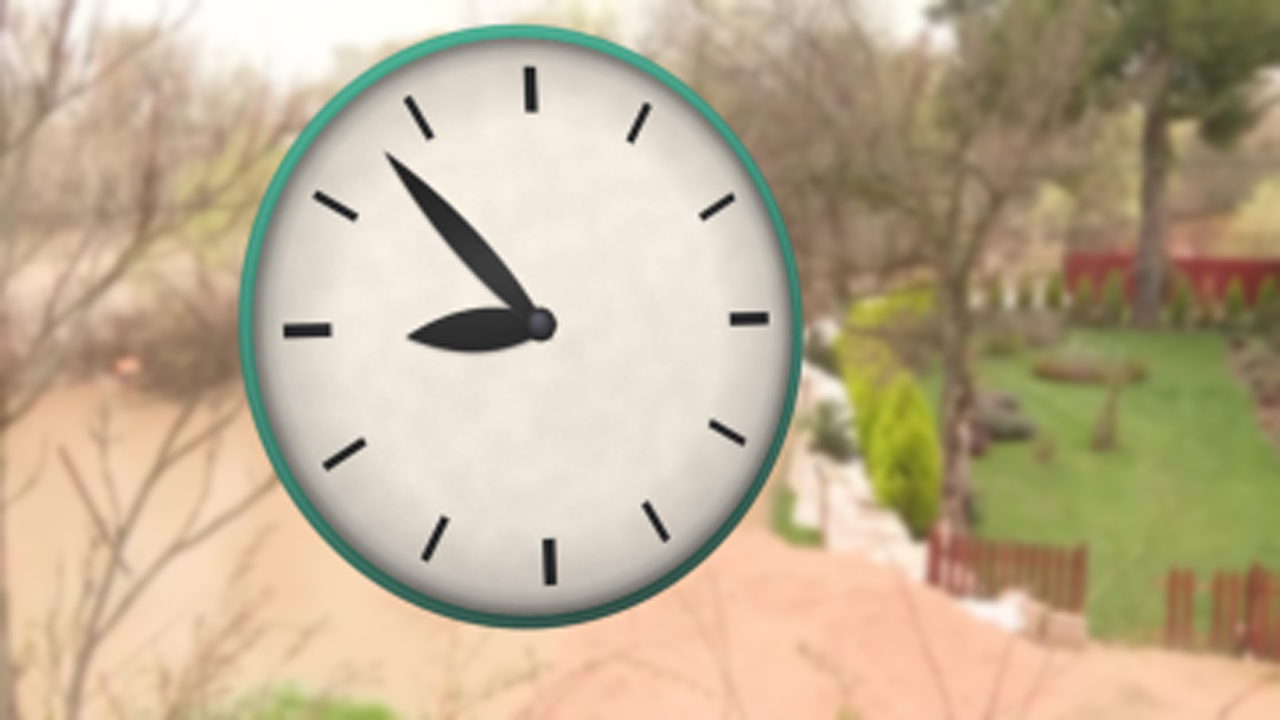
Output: 8h53
